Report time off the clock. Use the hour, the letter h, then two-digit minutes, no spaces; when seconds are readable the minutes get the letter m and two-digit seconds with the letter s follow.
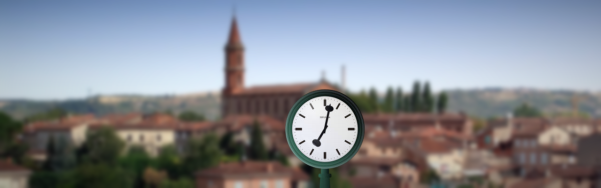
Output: 7h02
